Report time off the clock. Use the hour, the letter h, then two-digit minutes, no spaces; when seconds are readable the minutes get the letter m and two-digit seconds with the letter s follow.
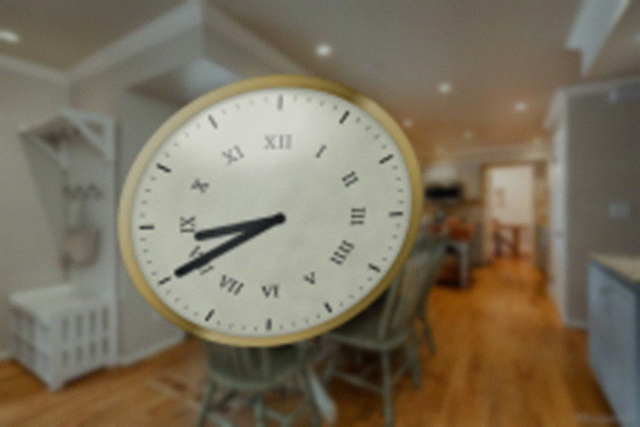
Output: 8h40
